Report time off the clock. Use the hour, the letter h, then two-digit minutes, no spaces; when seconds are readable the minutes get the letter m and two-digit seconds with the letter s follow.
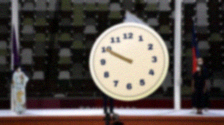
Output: 9h50
